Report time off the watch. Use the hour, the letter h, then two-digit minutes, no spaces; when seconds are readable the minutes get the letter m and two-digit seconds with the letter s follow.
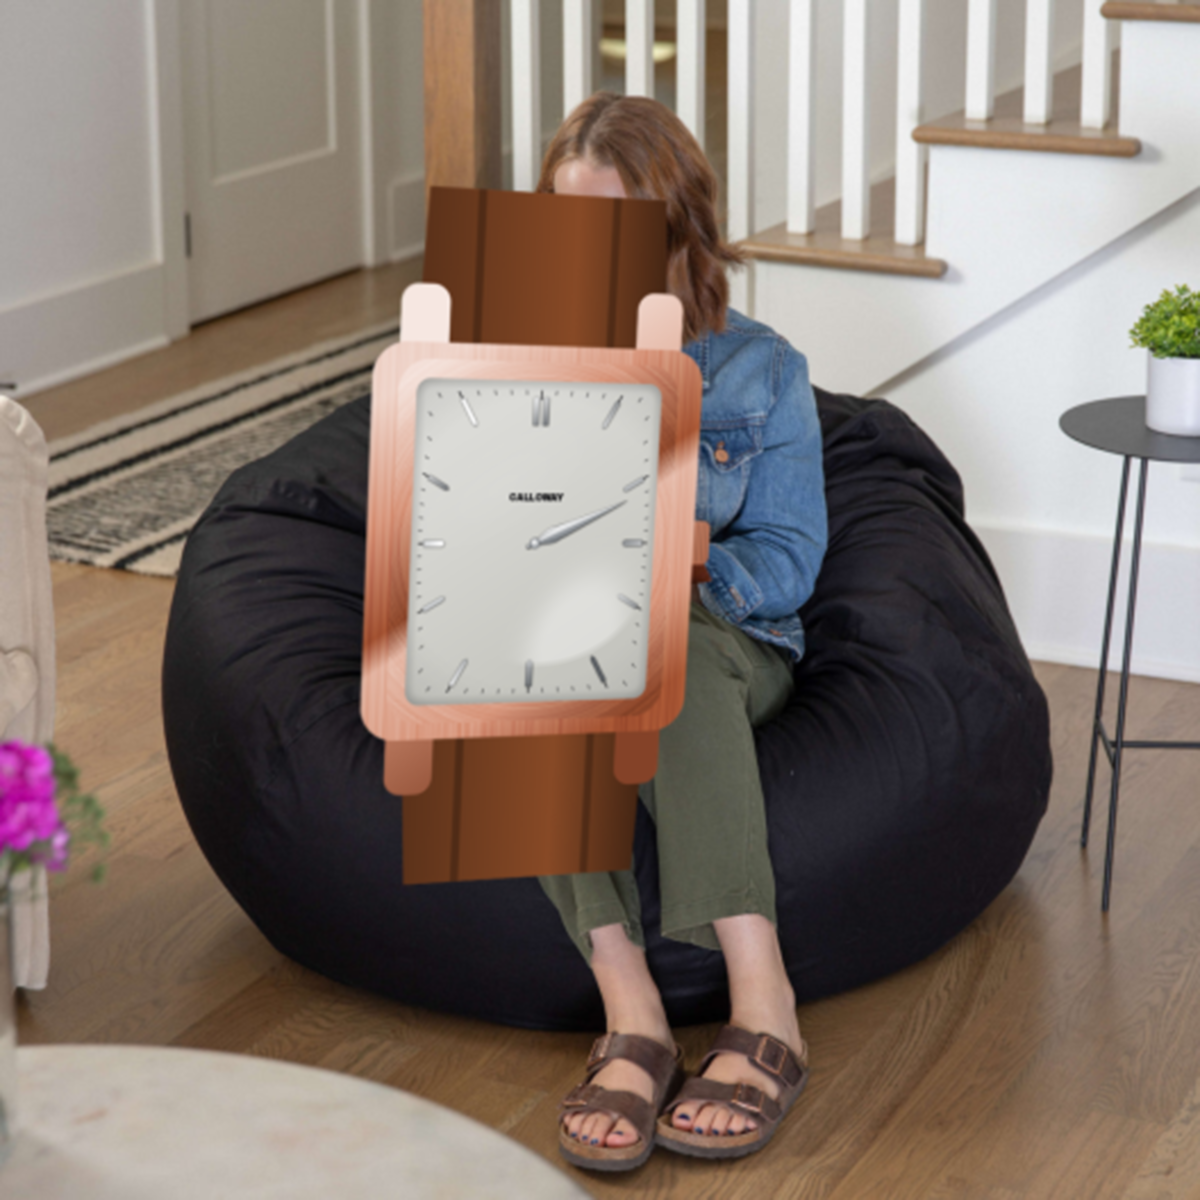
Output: 2h11
